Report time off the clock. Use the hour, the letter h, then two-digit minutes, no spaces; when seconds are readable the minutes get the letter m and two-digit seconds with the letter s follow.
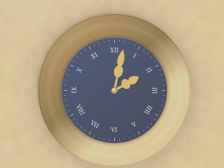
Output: 2h02
